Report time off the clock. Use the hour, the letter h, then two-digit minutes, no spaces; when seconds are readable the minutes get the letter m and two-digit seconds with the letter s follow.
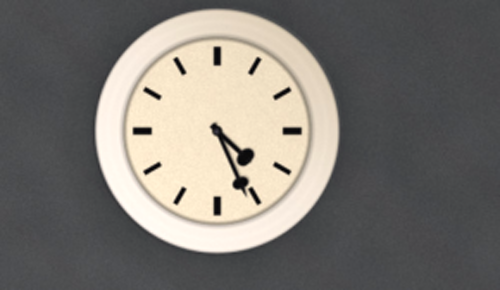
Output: 4h26
